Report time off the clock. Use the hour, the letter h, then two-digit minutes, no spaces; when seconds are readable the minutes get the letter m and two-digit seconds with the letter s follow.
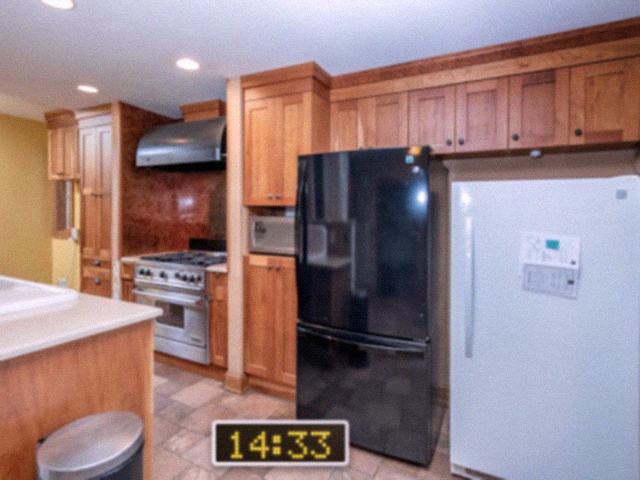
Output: 14h33
